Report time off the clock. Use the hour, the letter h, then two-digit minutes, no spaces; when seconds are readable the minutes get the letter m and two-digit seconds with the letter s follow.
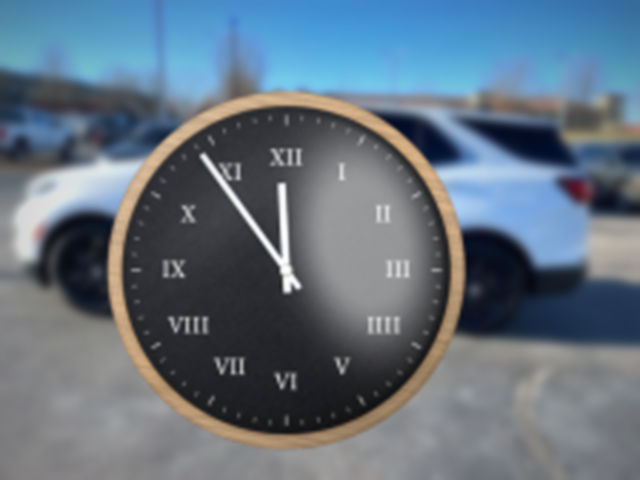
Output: 11h54
